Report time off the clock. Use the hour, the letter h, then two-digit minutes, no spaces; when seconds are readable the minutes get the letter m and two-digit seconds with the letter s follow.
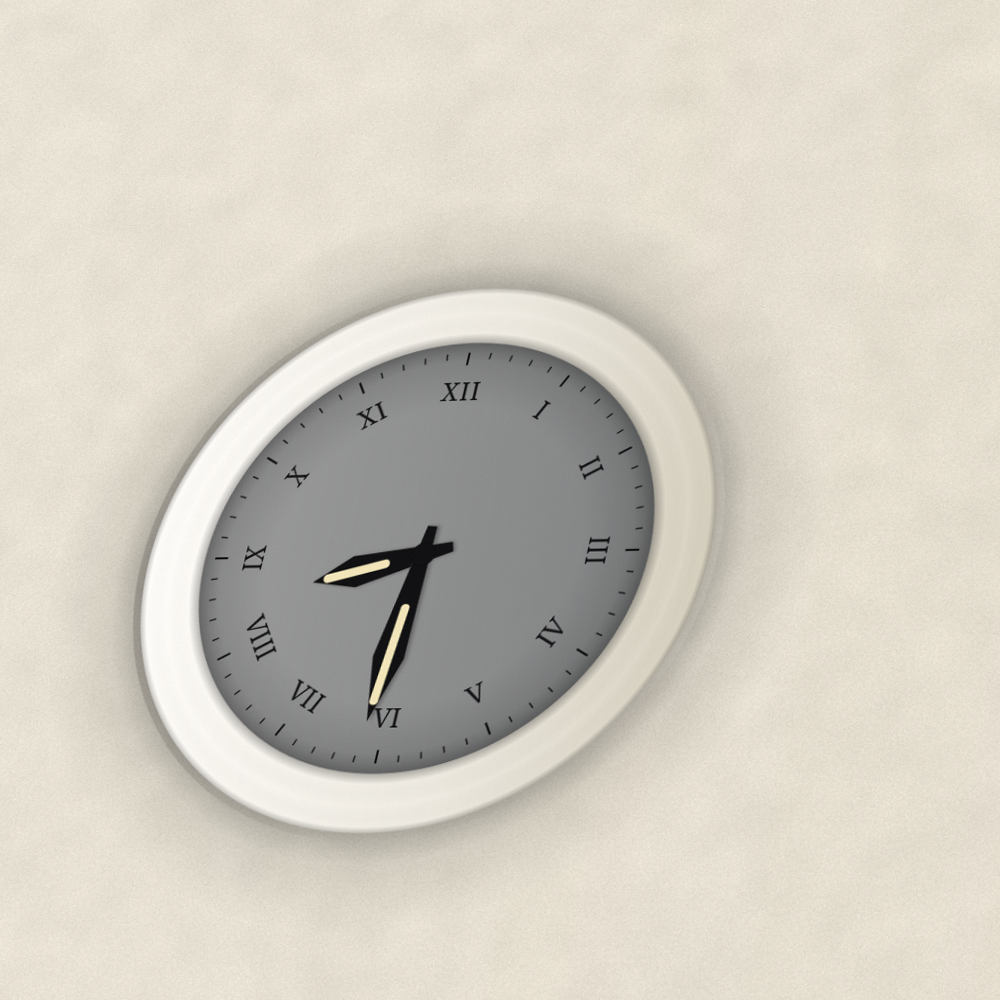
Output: 8h31
